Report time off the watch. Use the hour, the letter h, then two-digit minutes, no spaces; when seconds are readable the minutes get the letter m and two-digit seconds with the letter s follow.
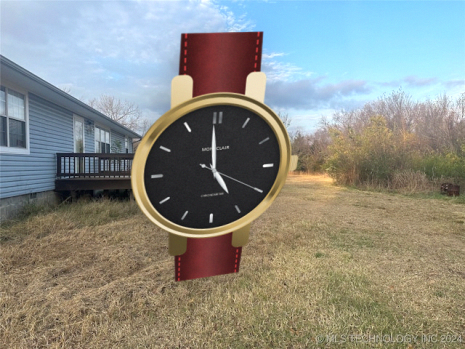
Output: 4h59m20s
